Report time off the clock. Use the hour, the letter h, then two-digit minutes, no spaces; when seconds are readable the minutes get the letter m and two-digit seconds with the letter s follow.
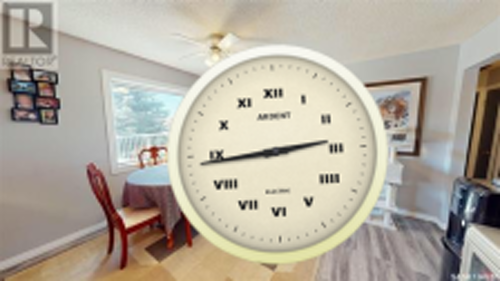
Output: 2h44
